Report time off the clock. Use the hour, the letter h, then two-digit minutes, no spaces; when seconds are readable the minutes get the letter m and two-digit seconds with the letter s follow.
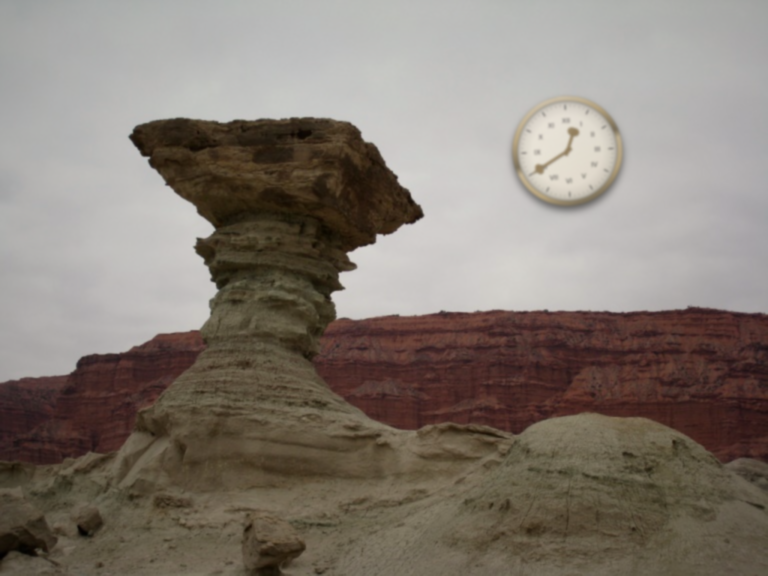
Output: 12h40
